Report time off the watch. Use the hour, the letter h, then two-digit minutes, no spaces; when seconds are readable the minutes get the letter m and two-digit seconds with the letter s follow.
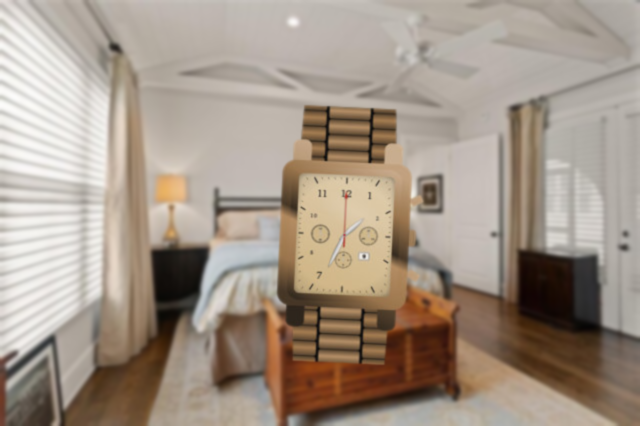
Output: 1h34
